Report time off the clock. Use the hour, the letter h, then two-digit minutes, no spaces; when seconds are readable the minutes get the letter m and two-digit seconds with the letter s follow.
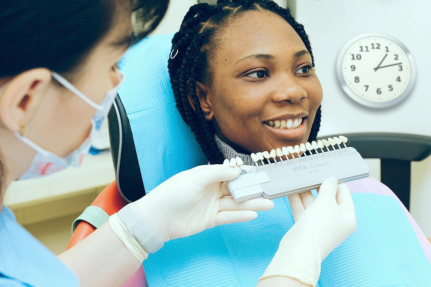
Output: 1h13
